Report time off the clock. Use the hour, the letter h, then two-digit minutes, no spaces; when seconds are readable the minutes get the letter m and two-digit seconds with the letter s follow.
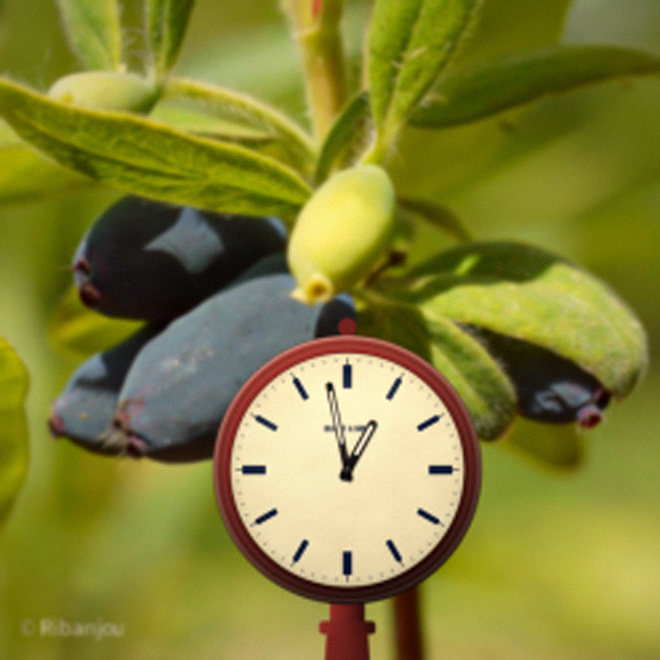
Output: 12h58
